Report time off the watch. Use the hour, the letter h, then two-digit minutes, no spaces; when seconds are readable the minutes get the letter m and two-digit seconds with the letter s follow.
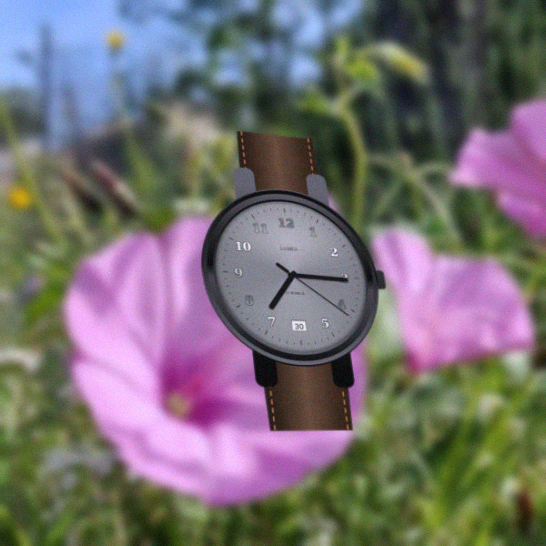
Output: 7h15m21s
